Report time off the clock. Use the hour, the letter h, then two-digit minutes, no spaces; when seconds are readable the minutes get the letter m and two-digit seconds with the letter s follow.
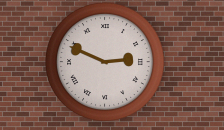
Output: 2h49
